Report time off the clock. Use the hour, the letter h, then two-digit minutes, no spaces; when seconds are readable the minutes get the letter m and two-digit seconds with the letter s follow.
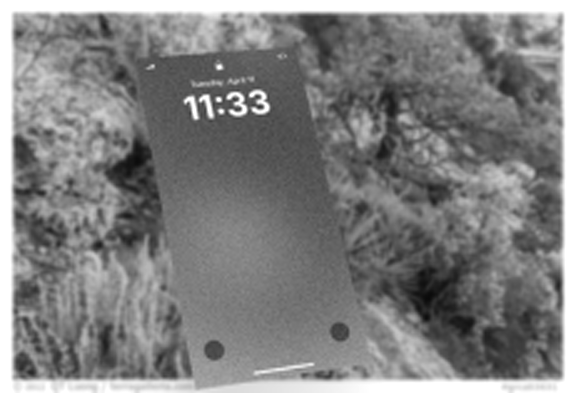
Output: 11h33
